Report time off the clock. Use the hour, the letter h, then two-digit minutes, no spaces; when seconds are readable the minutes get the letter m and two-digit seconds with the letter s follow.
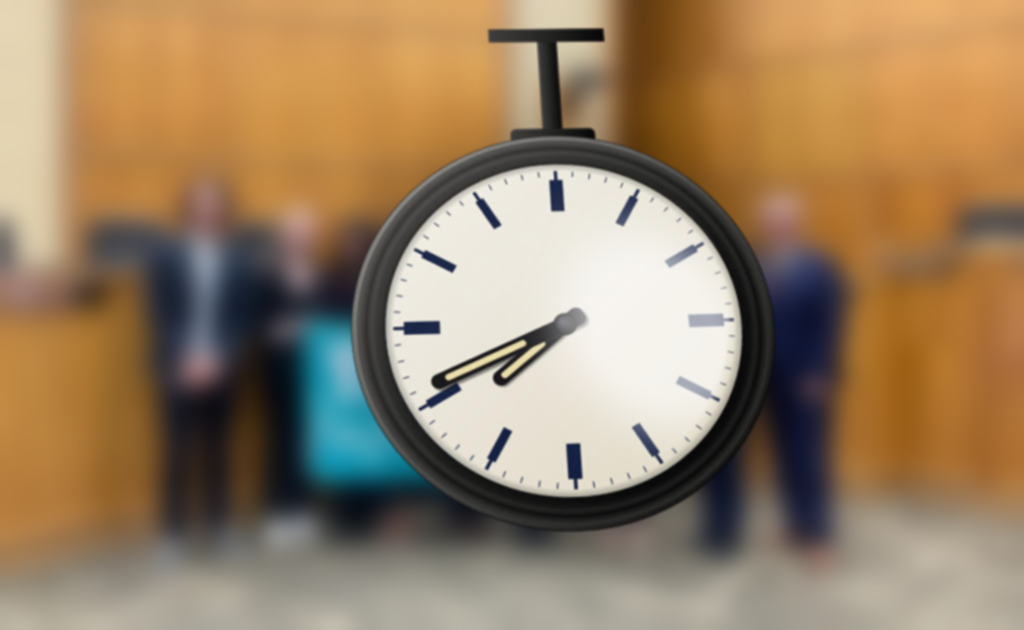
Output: 7h41
